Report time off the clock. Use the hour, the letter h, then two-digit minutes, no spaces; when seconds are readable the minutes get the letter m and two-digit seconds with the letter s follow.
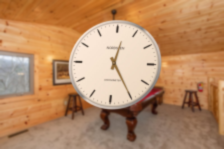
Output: 12h25
